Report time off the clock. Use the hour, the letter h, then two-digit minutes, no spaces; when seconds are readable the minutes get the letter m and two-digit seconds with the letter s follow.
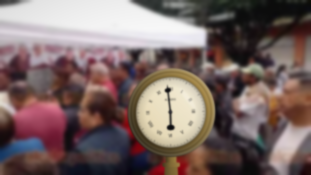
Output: 5h59
